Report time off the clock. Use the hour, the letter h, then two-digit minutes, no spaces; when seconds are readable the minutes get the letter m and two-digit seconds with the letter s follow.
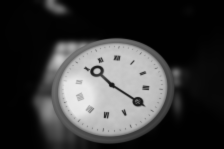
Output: 10h20
